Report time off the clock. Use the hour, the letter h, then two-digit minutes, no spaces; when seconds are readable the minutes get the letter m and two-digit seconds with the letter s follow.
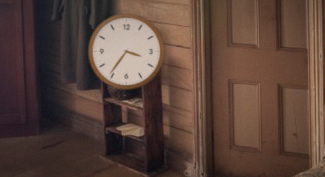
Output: 3h36
